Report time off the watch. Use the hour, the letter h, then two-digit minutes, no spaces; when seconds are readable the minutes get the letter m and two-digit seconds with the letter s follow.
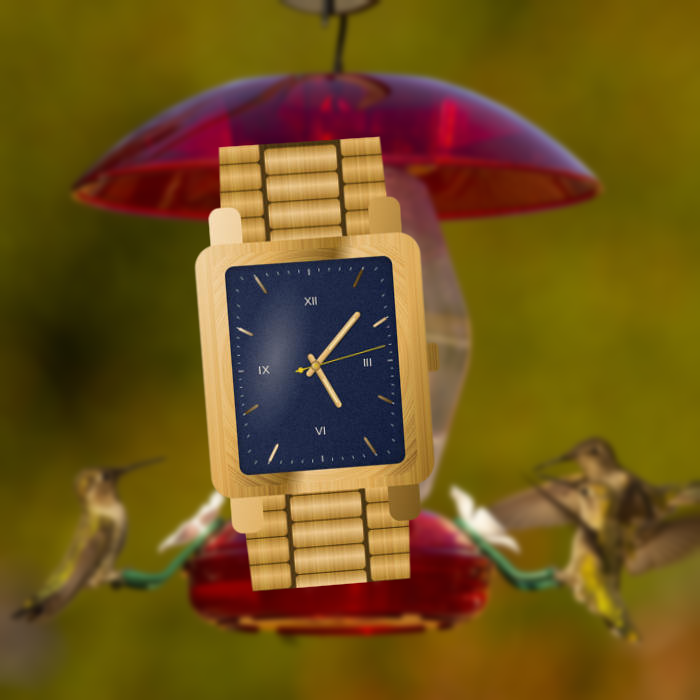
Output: 5h07m13s
